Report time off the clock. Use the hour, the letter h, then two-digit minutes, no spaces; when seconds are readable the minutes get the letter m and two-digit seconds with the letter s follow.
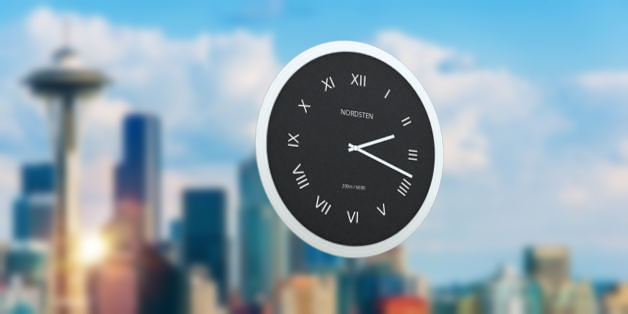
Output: 2h18
